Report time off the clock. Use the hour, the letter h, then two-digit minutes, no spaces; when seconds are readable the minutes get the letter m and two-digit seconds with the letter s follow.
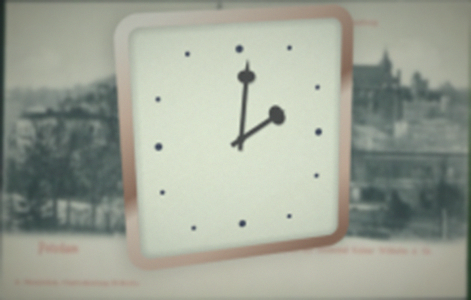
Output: 2h01
